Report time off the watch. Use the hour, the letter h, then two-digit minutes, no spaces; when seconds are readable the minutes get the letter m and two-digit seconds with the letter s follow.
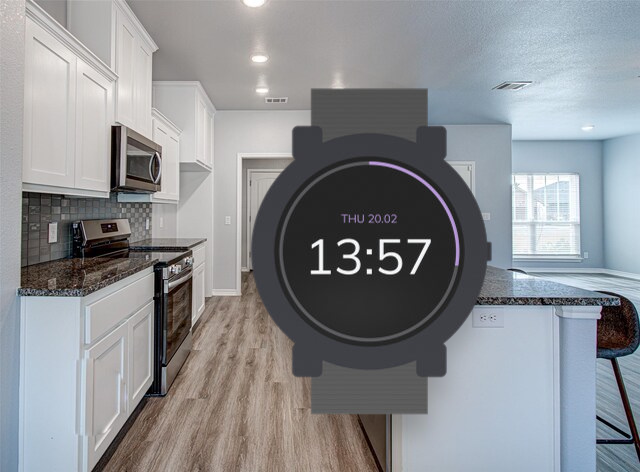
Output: 13h57
